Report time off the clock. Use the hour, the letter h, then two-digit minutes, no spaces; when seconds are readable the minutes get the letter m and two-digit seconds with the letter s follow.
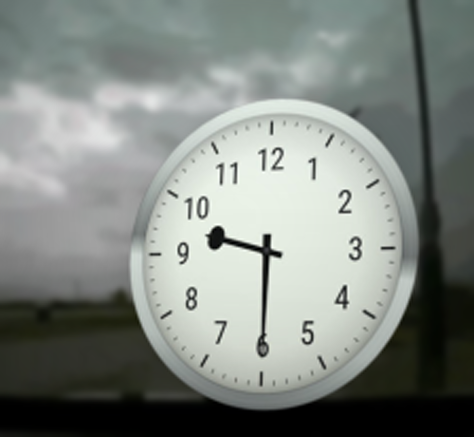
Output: 9h30
